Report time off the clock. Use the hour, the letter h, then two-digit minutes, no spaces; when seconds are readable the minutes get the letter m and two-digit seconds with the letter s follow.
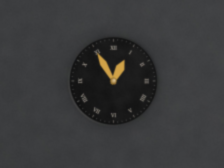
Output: 12h55
